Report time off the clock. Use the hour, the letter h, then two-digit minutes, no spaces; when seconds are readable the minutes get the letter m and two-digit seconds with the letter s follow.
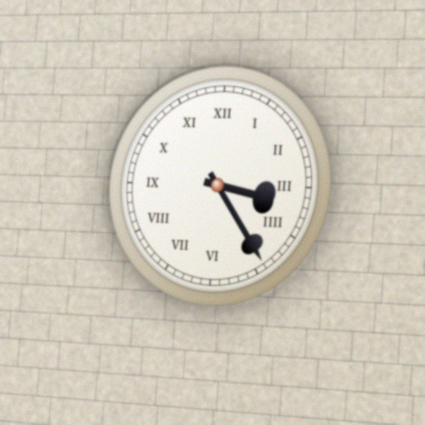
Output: 3h24
